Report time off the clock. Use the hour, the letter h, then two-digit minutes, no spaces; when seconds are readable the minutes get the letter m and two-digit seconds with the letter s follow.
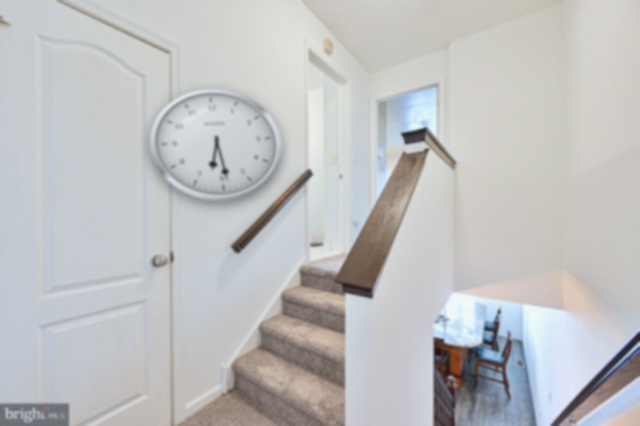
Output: 6h29
